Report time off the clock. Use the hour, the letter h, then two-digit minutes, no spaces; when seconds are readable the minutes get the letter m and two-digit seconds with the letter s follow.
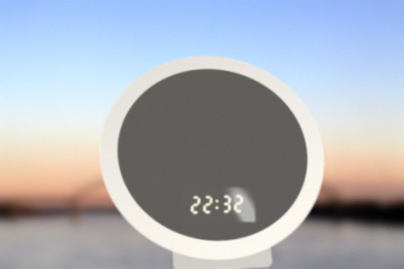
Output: 22h32
